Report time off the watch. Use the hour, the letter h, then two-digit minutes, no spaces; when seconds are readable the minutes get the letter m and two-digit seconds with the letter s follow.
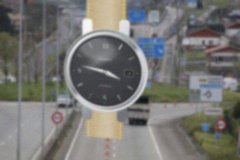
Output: 3h47
